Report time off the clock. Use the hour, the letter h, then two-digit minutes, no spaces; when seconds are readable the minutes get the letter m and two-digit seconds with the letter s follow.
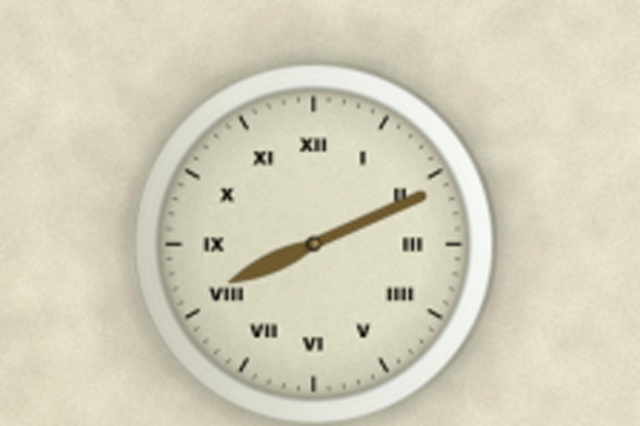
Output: 8h11
